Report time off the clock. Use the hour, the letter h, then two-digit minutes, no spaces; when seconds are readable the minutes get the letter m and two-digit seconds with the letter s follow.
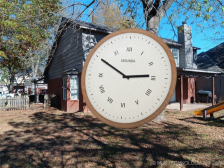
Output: 2h50
